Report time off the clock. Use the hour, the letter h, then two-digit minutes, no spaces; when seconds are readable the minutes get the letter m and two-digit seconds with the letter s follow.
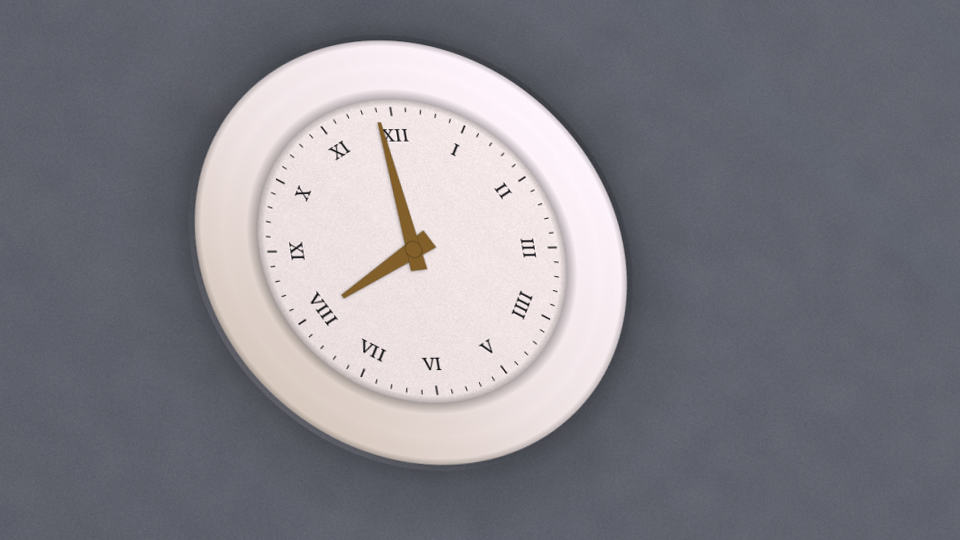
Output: 7h59
